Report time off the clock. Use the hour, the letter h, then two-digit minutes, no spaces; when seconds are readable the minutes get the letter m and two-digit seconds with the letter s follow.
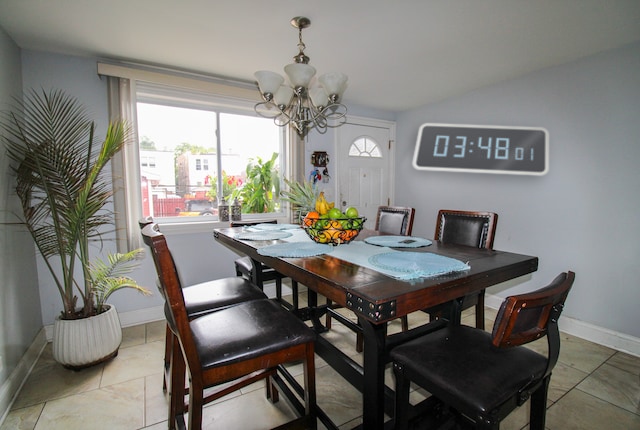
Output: 3h48m01s
